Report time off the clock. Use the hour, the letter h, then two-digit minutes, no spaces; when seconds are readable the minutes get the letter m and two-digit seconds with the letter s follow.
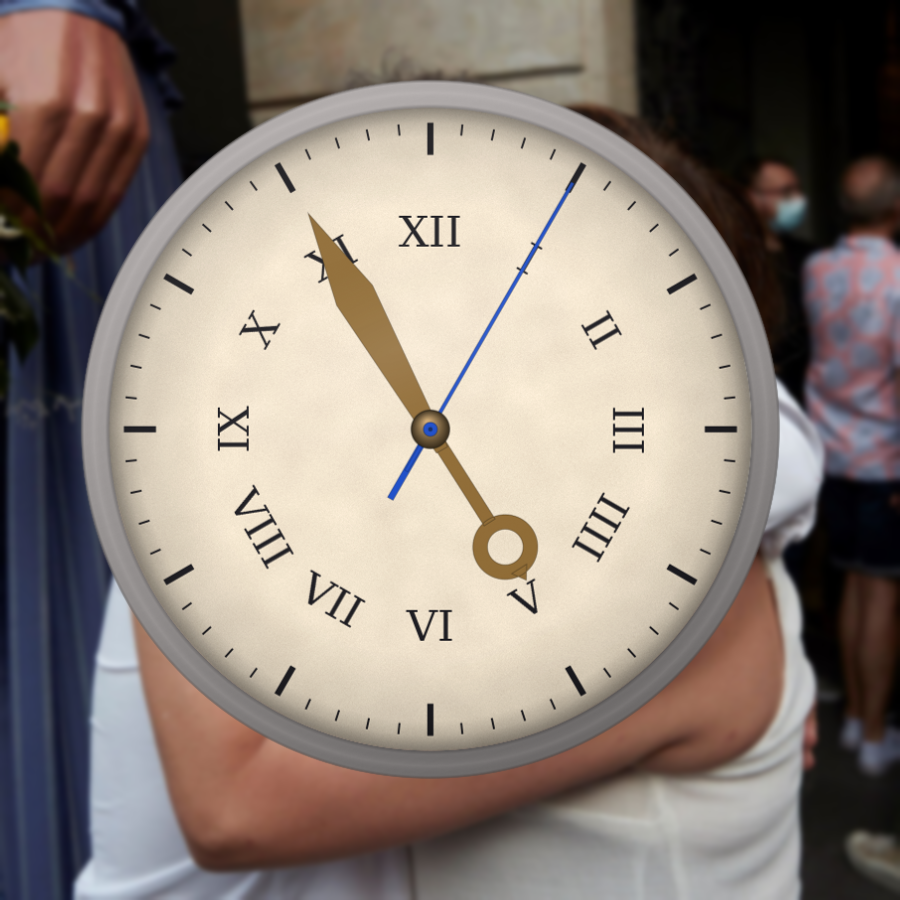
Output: 4h55m05s
